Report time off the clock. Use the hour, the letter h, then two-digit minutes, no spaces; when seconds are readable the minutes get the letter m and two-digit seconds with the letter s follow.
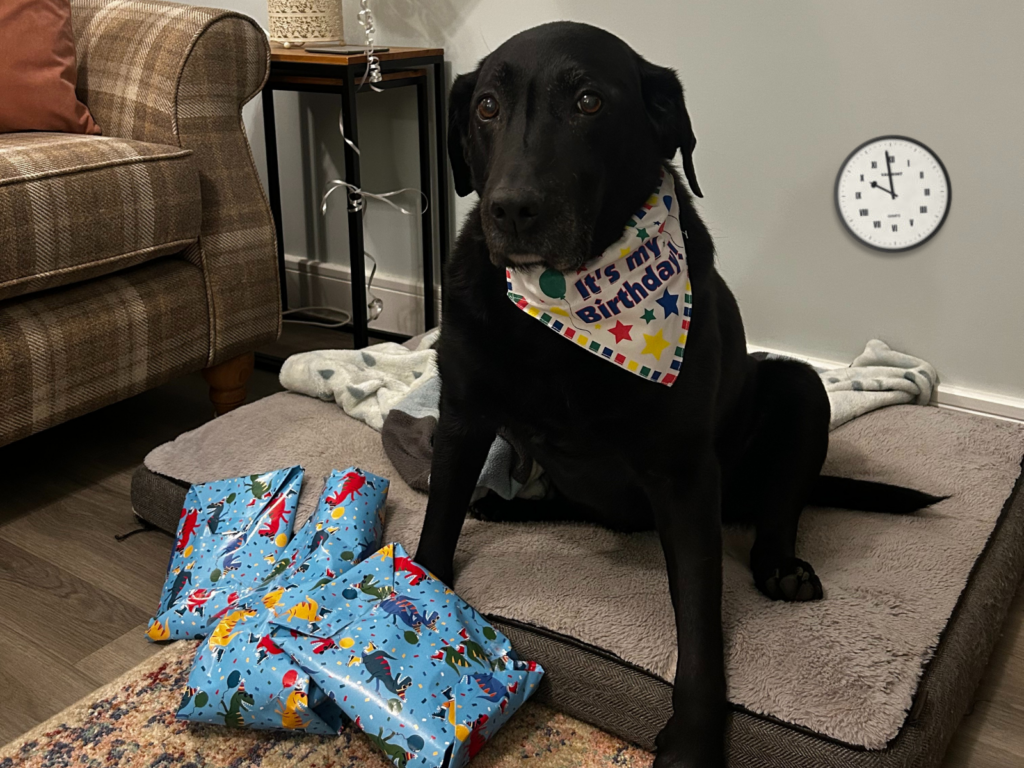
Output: 9h59
